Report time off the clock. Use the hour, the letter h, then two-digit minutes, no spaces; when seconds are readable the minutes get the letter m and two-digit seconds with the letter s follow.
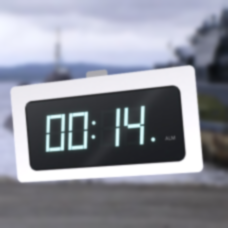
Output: 0h14
